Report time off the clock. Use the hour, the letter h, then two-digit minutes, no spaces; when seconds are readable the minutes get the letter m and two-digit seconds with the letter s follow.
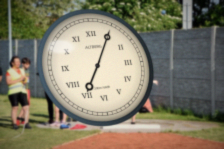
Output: 7h05
